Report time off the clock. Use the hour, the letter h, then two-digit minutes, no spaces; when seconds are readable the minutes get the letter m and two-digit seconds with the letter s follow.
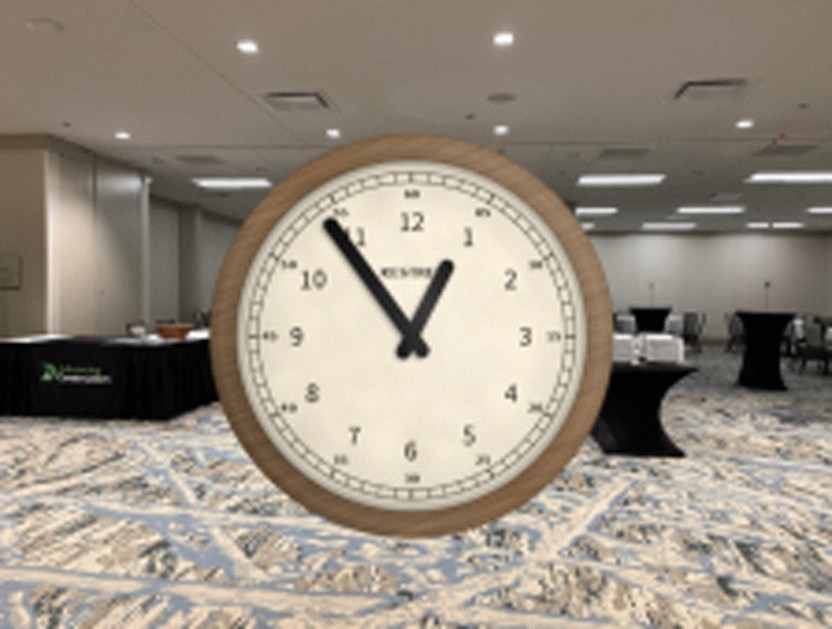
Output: 12h54
